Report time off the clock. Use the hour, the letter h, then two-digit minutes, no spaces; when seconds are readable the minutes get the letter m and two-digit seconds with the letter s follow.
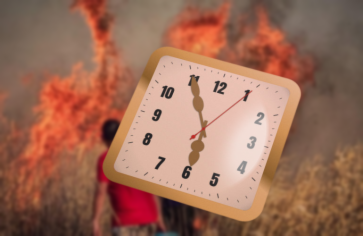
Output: 5h55m05s
